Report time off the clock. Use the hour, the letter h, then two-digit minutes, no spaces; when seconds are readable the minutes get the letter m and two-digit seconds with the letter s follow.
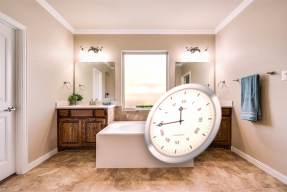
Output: 11h44
